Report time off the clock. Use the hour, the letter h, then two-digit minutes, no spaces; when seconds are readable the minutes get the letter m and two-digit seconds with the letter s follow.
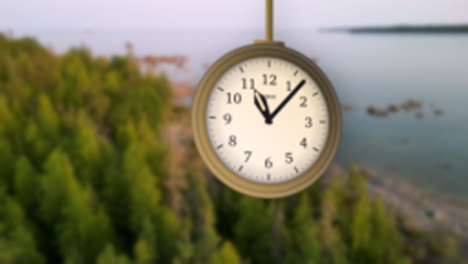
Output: 11h07
